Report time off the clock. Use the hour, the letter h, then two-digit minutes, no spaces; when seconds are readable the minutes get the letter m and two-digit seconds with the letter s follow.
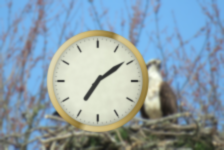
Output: 7h09
